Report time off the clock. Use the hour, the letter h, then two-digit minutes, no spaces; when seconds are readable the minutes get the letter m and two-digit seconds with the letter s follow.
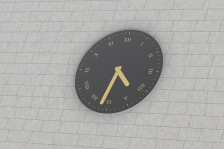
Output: 4h32
